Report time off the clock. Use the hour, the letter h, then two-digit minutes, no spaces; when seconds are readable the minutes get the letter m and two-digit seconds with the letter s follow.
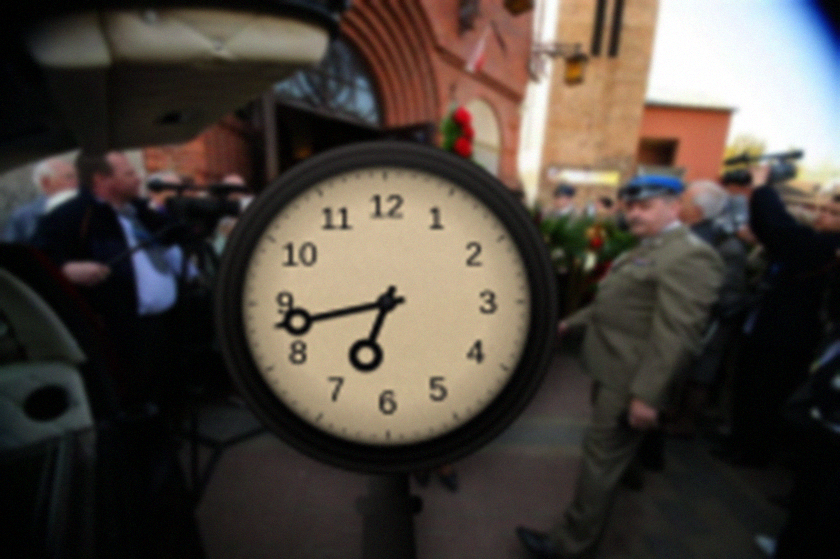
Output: 6h43
